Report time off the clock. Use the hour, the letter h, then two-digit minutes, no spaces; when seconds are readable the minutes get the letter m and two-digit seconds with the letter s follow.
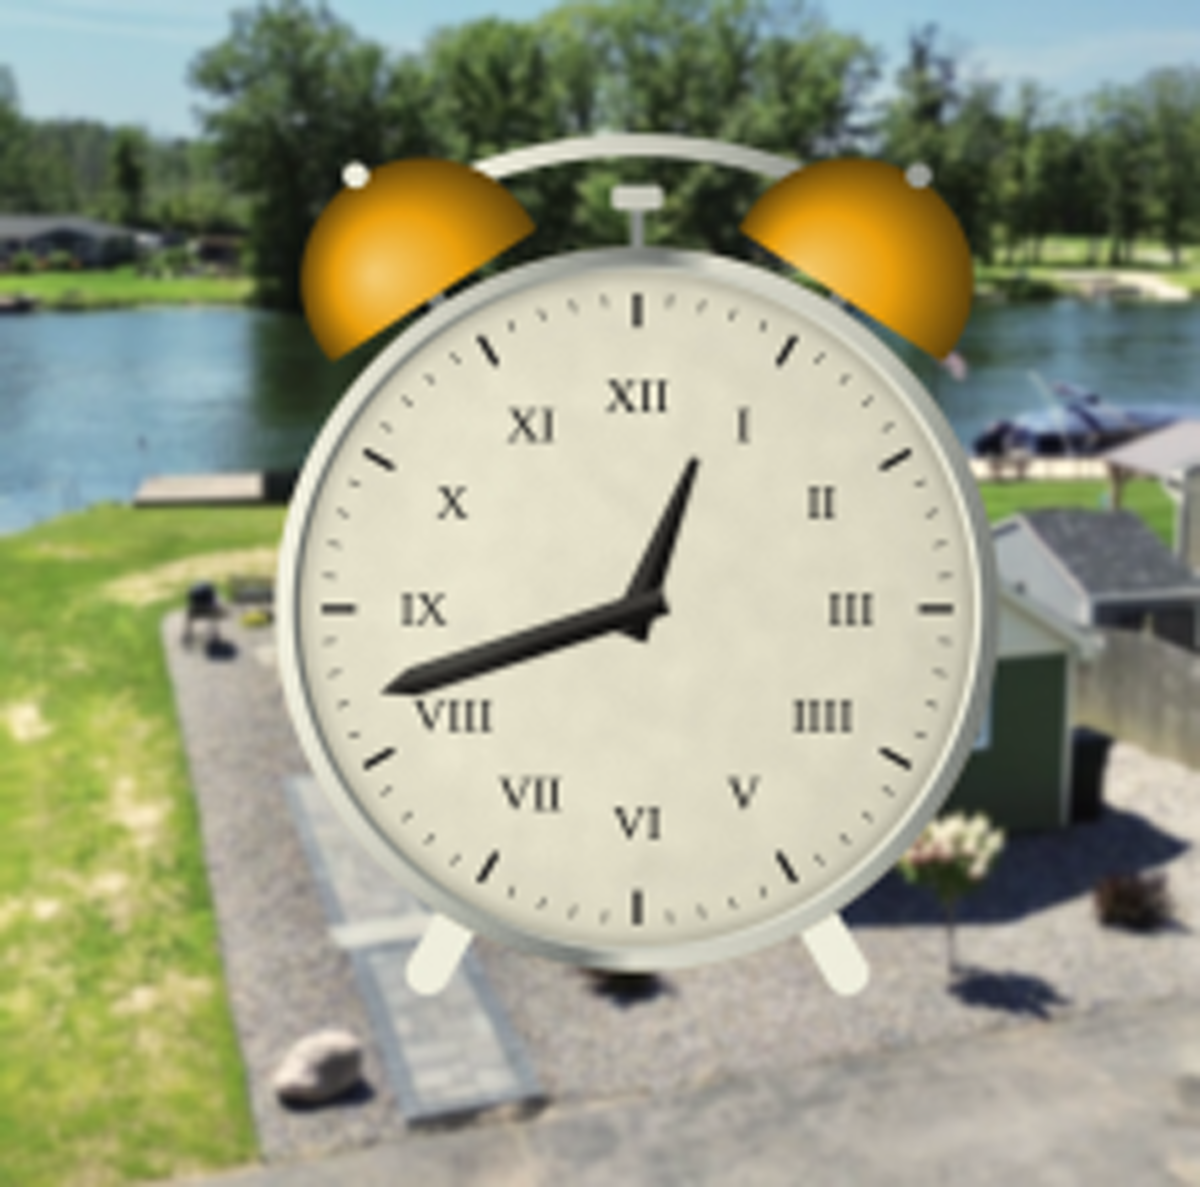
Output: 12h42
